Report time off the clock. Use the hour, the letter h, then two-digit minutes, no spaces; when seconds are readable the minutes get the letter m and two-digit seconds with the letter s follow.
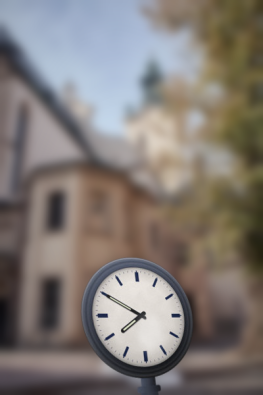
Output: 7h50
